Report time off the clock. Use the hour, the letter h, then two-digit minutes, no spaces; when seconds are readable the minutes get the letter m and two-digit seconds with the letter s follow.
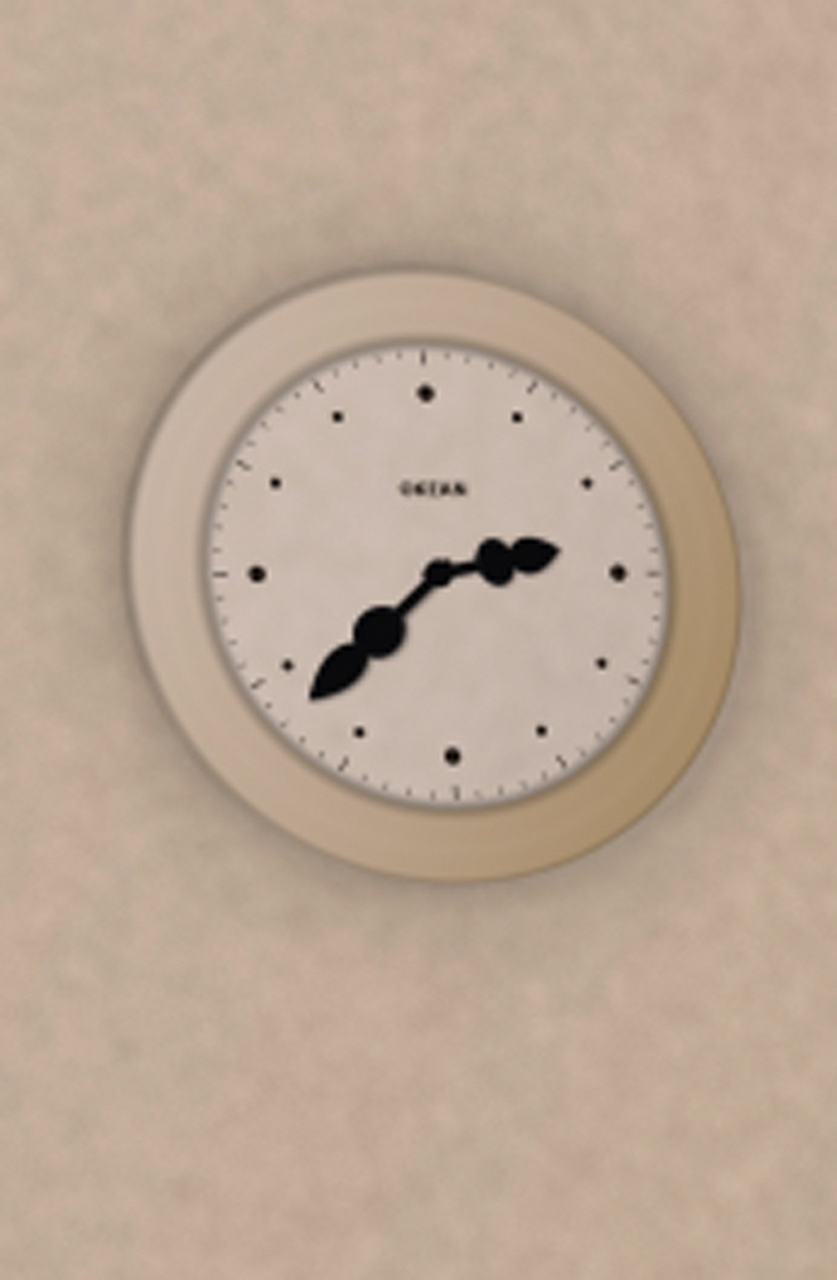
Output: 2h38
